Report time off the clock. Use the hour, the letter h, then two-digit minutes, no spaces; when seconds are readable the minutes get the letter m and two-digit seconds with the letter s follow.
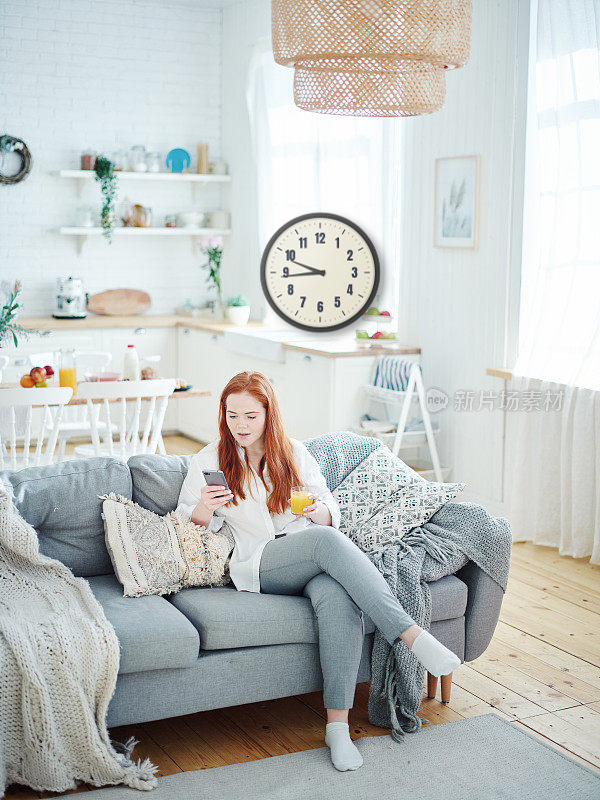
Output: 9h44
